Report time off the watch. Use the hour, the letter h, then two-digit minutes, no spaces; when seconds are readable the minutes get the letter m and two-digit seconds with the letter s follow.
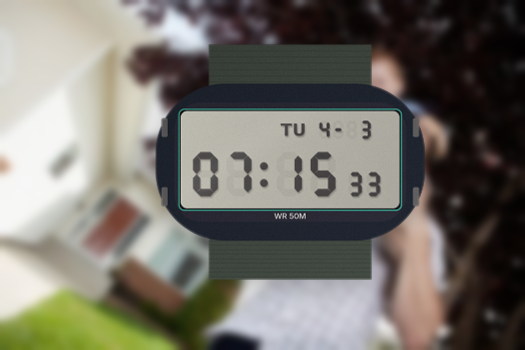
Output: 7h15m33s
